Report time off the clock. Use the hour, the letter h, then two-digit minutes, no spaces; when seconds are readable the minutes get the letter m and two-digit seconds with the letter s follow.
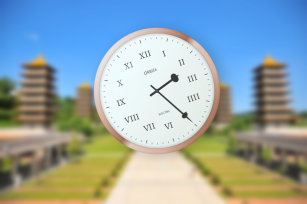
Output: 2h25
